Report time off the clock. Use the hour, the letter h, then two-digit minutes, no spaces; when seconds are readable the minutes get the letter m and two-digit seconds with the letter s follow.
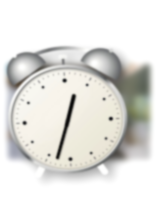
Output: 12h33
